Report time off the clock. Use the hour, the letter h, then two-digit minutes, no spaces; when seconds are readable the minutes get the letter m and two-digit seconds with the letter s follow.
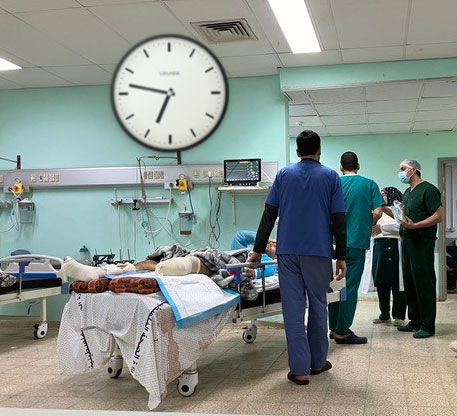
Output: 6h47
